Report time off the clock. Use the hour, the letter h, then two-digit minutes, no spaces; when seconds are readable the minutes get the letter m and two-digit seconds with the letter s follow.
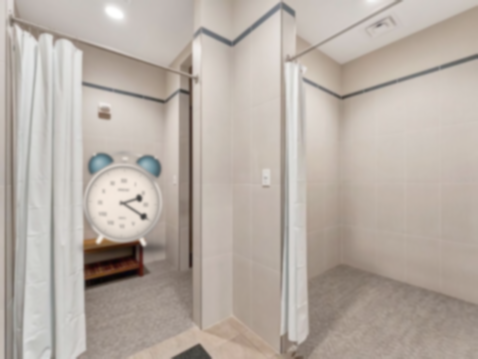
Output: 2h20
